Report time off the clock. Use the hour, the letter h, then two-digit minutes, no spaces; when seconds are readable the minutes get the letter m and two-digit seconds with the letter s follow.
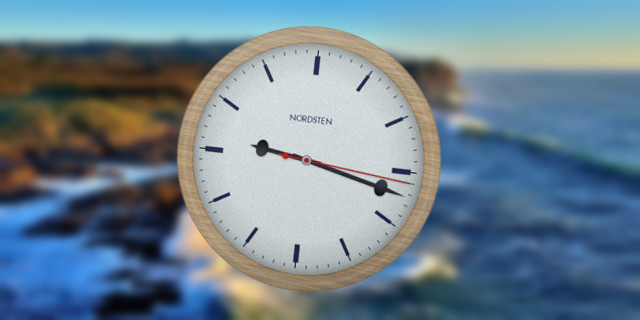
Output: 9h17m16s
